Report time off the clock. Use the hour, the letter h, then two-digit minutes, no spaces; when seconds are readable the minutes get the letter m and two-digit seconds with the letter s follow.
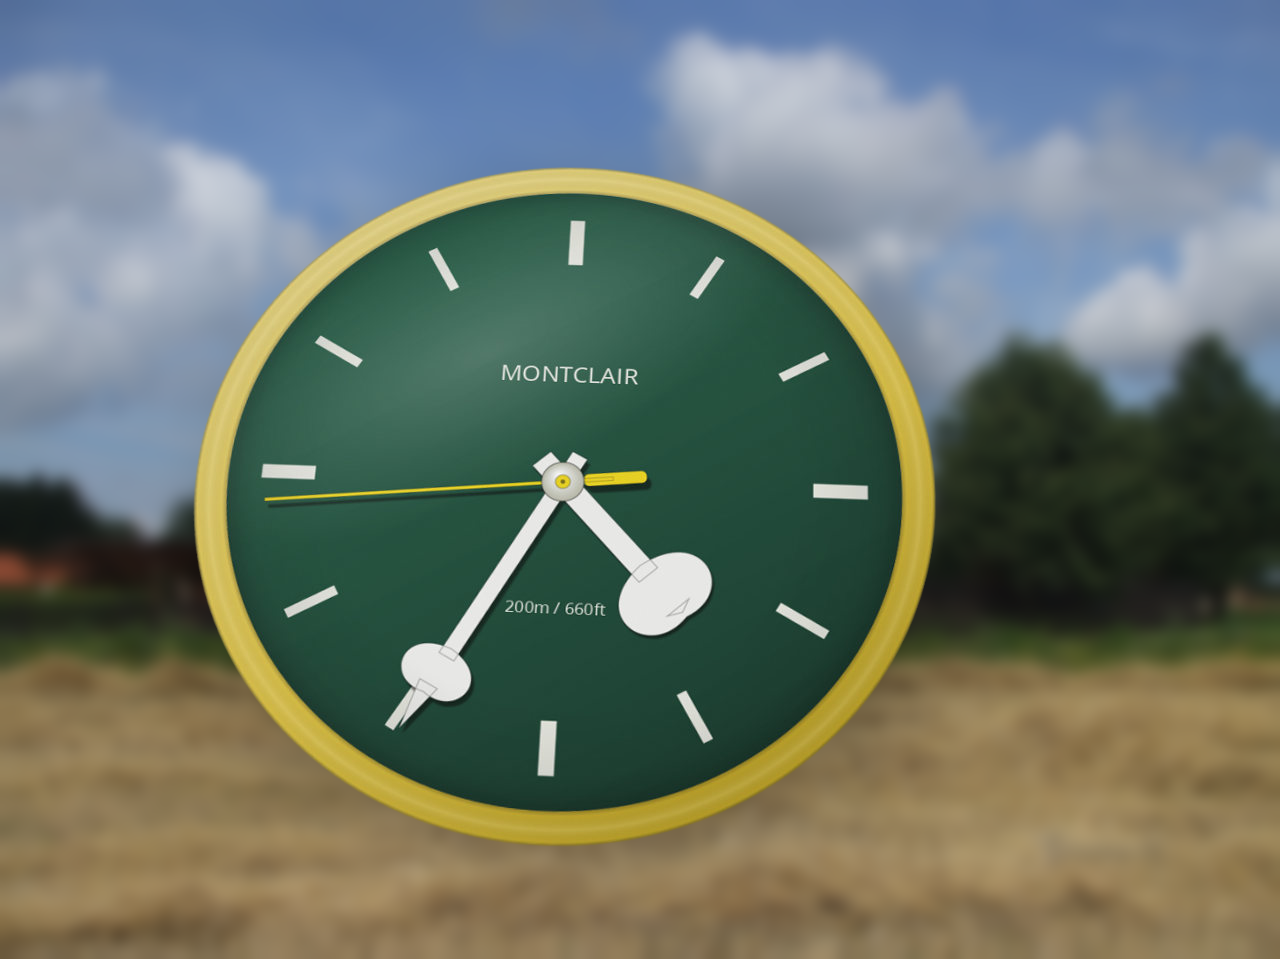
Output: 4h34m44s
